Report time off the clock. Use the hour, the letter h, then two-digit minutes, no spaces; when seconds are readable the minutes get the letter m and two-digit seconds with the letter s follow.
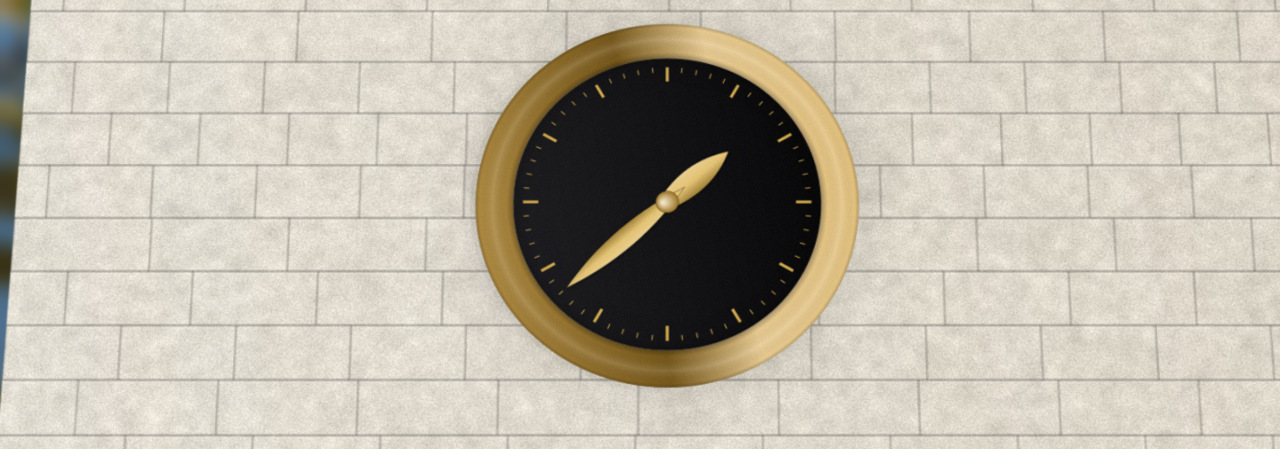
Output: 1h38
